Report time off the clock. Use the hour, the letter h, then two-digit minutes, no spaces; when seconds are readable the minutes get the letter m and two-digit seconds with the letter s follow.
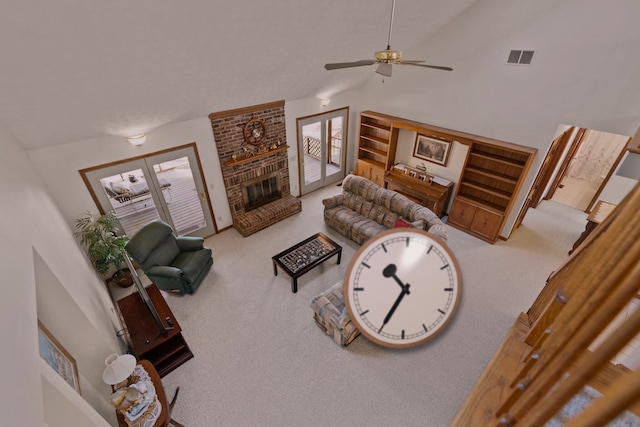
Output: 10h35
